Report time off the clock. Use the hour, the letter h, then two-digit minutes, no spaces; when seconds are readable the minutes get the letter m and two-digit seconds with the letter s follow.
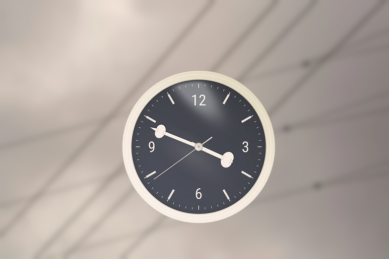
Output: 3h48m39s
